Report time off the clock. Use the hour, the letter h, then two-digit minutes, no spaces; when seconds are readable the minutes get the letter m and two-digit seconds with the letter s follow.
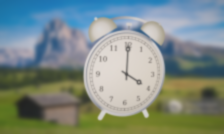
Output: 4h00
